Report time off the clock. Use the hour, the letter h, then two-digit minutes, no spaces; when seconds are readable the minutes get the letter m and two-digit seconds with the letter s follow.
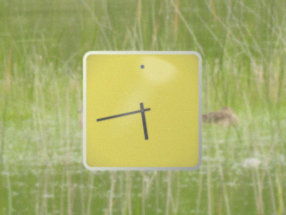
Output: 5h43
